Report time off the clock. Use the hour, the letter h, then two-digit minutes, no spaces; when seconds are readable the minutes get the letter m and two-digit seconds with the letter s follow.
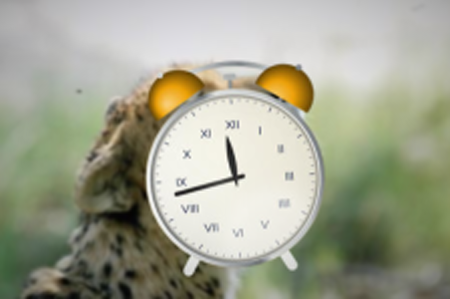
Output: 11h43
